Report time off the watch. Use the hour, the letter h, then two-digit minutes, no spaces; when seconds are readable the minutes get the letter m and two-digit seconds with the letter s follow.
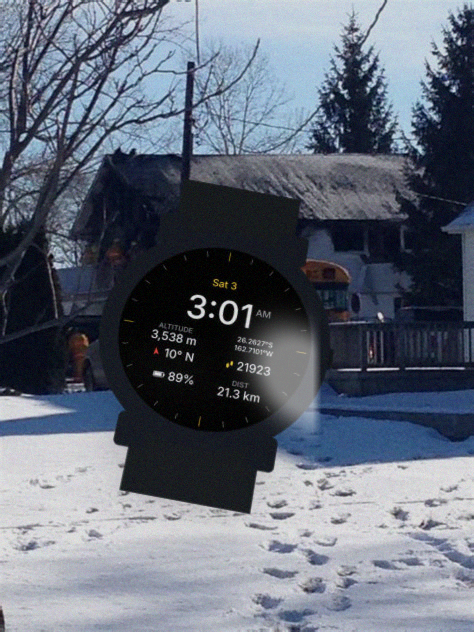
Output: 3h01
